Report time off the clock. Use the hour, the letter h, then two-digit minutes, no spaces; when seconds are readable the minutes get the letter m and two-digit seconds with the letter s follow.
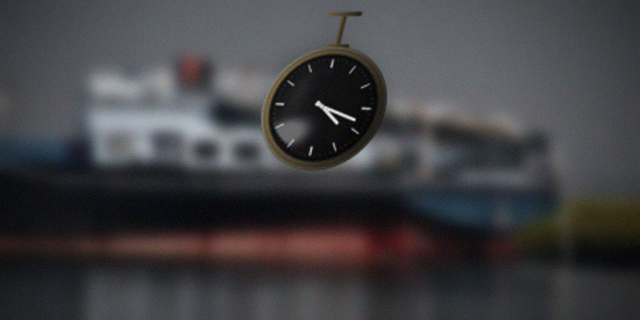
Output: 4h18
